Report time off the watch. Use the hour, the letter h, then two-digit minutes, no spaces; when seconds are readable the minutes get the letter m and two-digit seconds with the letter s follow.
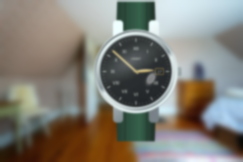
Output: 2h52
